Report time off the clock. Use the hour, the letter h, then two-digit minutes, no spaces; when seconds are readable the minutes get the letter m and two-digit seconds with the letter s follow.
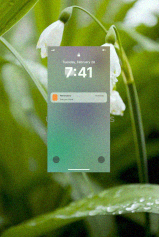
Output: 7h41
